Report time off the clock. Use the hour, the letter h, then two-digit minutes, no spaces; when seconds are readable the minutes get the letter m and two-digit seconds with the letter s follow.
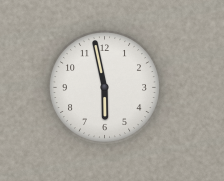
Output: 5h58
